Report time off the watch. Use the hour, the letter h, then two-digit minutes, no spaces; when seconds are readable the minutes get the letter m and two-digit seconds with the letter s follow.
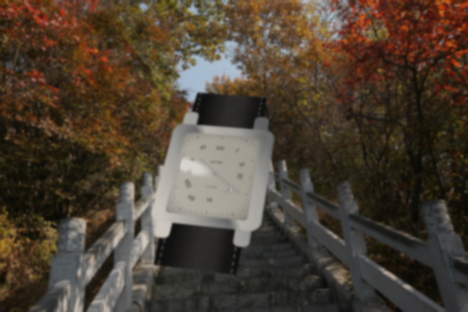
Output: 10h21
